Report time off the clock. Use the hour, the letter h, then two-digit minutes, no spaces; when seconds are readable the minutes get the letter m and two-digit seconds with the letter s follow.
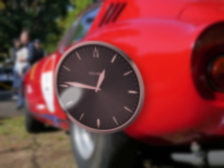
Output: 12h46
